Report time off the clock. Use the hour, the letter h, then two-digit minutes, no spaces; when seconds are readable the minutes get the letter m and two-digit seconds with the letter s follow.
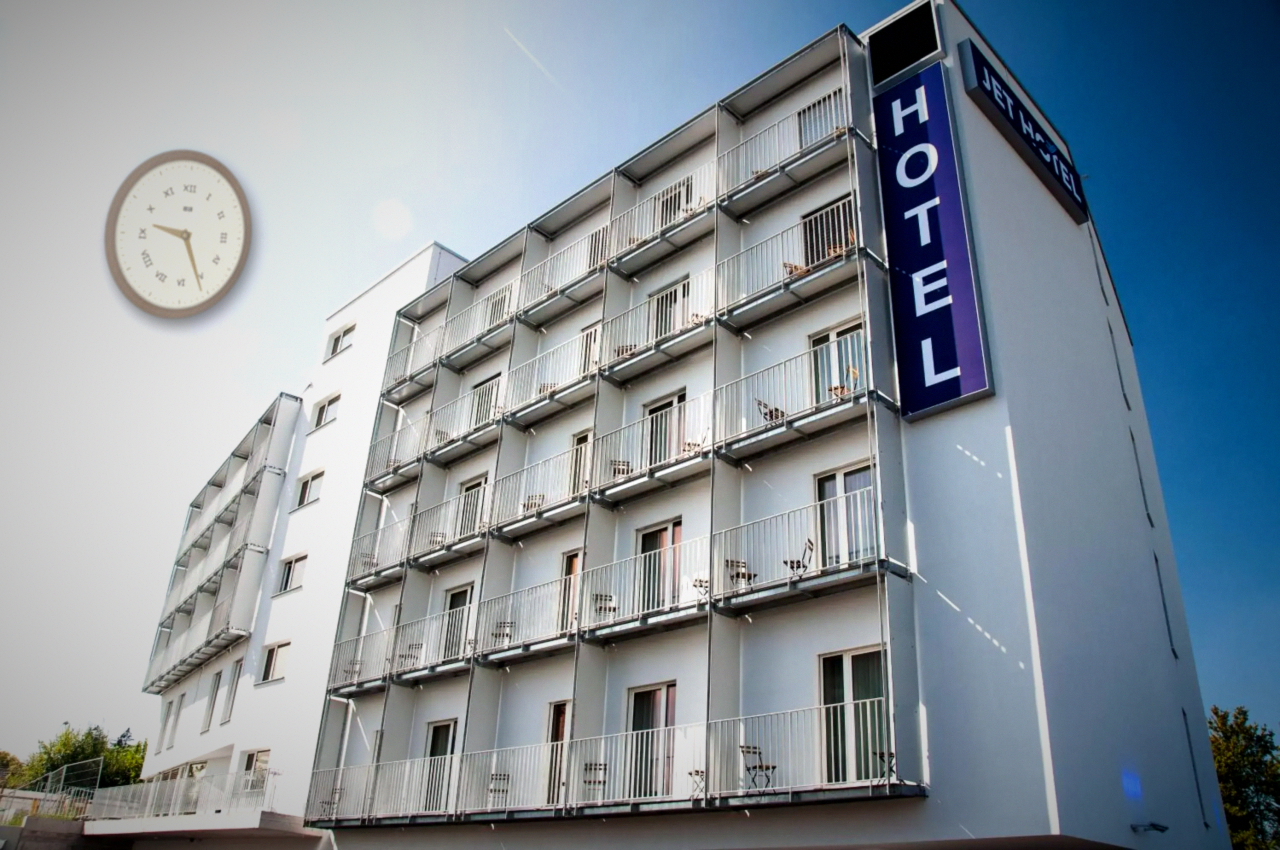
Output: 9h26
